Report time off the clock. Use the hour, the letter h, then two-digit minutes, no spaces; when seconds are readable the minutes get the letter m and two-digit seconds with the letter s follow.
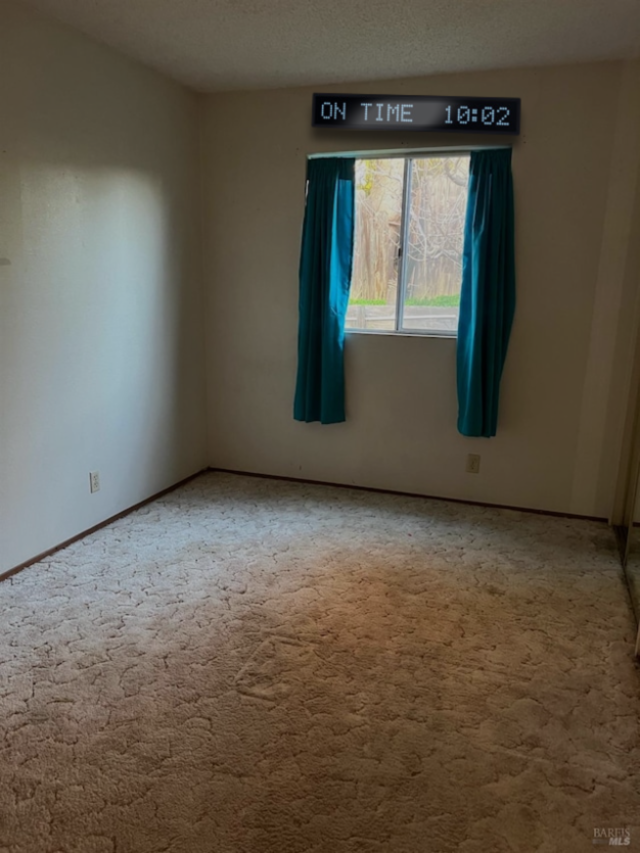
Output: 10h02
